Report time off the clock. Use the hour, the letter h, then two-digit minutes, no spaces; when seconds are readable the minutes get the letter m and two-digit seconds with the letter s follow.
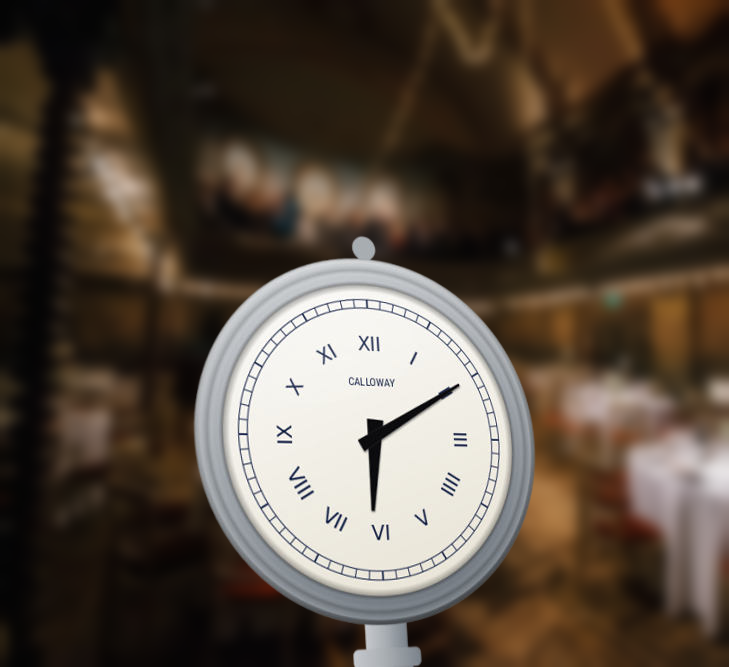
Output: 6h10
